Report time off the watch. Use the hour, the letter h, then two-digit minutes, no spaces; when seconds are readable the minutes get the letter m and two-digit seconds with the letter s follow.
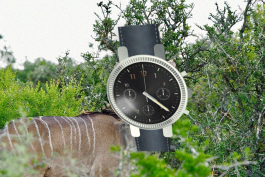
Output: 4h22
